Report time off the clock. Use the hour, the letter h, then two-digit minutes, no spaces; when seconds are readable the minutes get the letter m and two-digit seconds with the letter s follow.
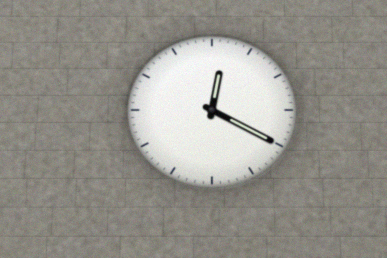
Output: 12h20
